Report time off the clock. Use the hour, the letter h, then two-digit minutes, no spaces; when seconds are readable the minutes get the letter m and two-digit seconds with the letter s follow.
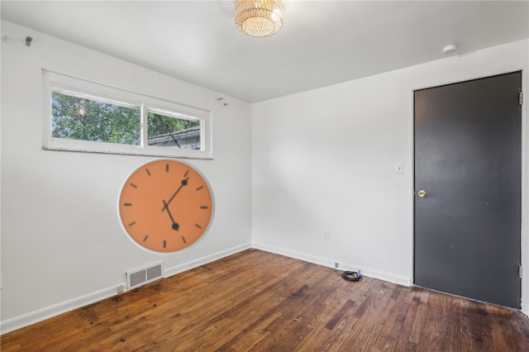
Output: 5h06
